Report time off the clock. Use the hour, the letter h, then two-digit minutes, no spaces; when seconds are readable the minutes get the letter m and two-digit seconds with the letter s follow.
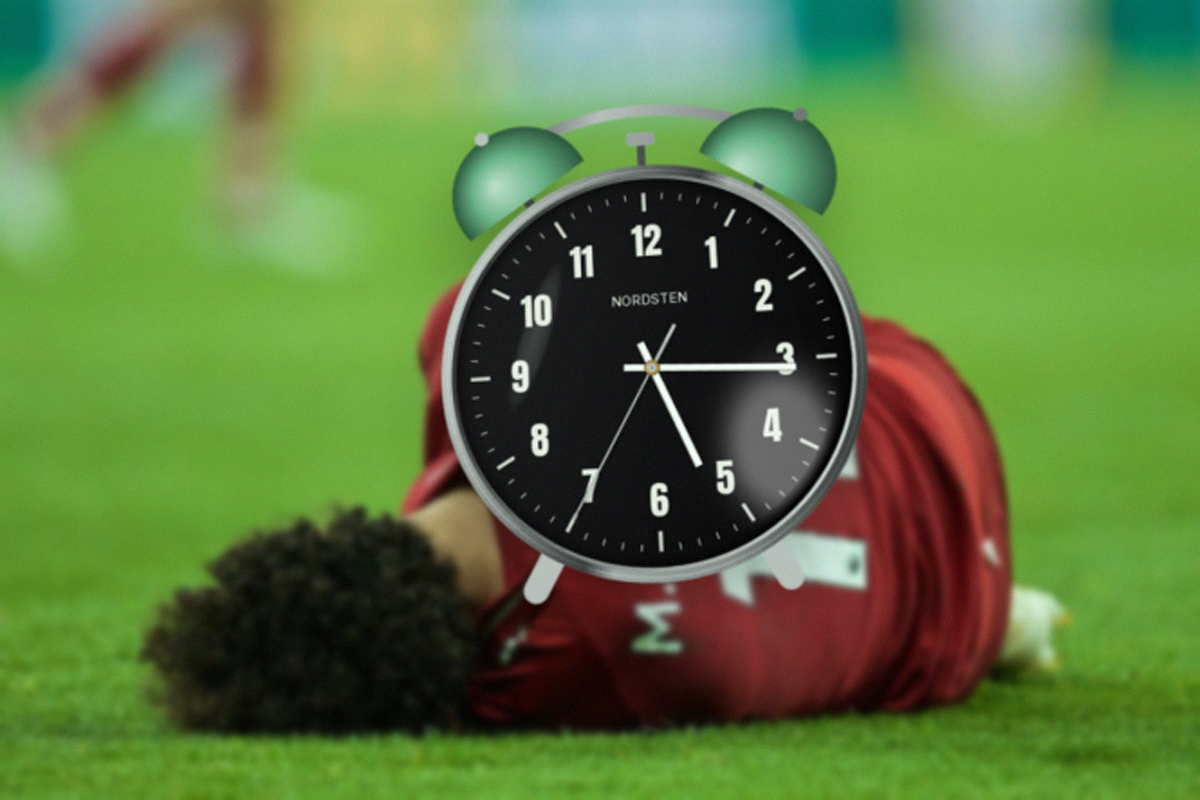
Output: 5h15m35s
